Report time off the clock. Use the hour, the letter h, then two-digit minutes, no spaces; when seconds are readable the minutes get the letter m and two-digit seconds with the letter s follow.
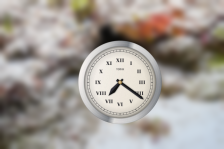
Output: 7h21
